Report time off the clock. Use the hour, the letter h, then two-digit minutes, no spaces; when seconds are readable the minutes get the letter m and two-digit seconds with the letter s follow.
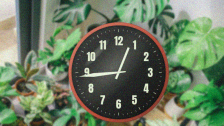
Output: 12h44
